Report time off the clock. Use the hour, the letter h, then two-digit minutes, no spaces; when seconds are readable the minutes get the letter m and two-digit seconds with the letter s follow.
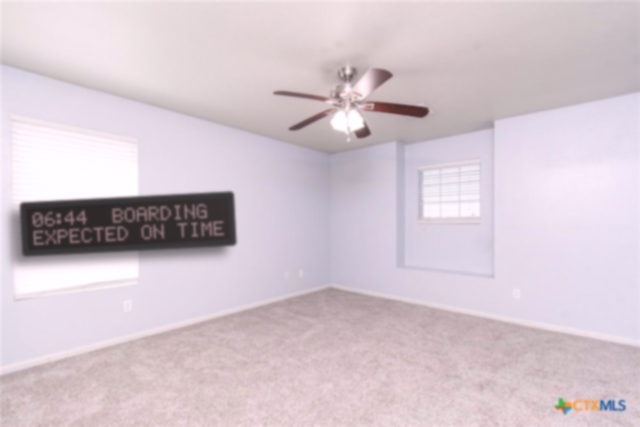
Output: 6h44
